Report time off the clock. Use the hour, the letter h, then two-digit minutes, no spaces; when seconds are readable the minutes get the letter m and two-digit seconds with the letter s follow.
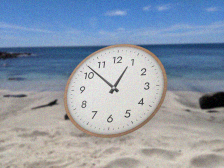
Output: 12h52
